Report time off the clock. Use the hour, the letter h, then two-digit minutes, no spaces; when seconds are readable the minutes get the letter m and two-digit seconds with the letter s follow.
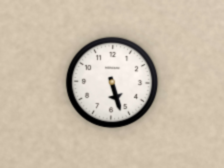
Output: 5h27
